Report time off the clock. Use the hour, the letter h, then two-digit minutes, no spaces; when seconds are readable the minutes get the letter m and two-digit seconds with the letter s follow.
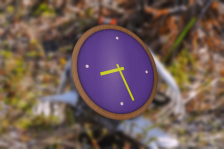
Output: 8h26
